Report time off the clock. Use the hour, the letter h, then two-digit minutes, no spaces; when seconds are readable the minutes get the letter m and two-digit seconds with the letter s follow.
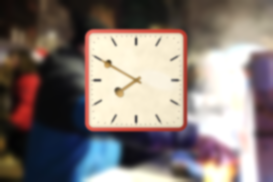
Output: 7h50
